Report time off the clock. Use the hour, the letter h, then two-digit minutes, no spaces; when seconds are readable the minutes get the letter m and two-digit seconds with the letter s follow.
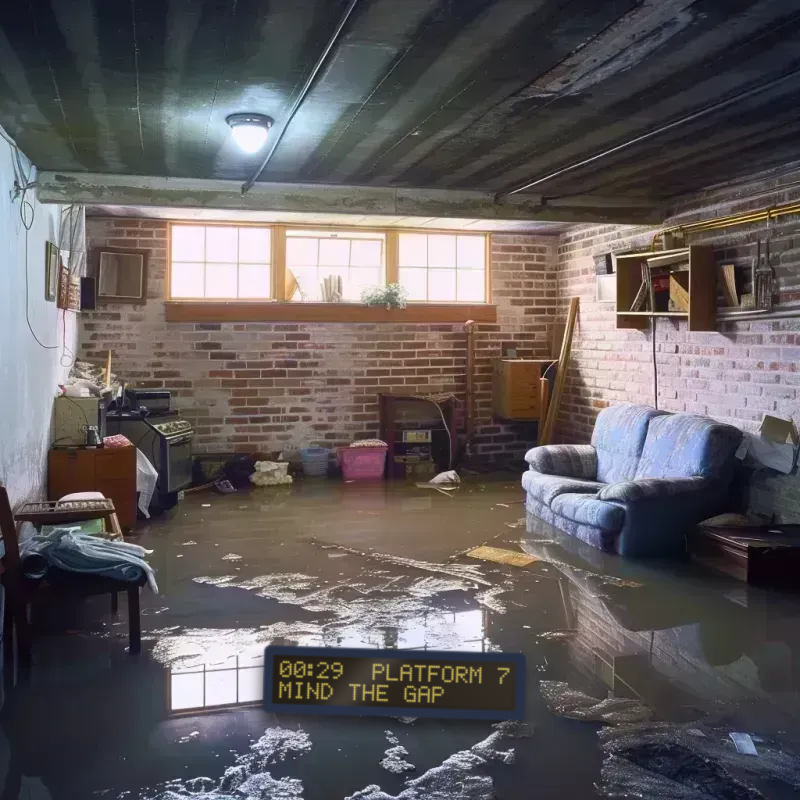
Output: 0h29
